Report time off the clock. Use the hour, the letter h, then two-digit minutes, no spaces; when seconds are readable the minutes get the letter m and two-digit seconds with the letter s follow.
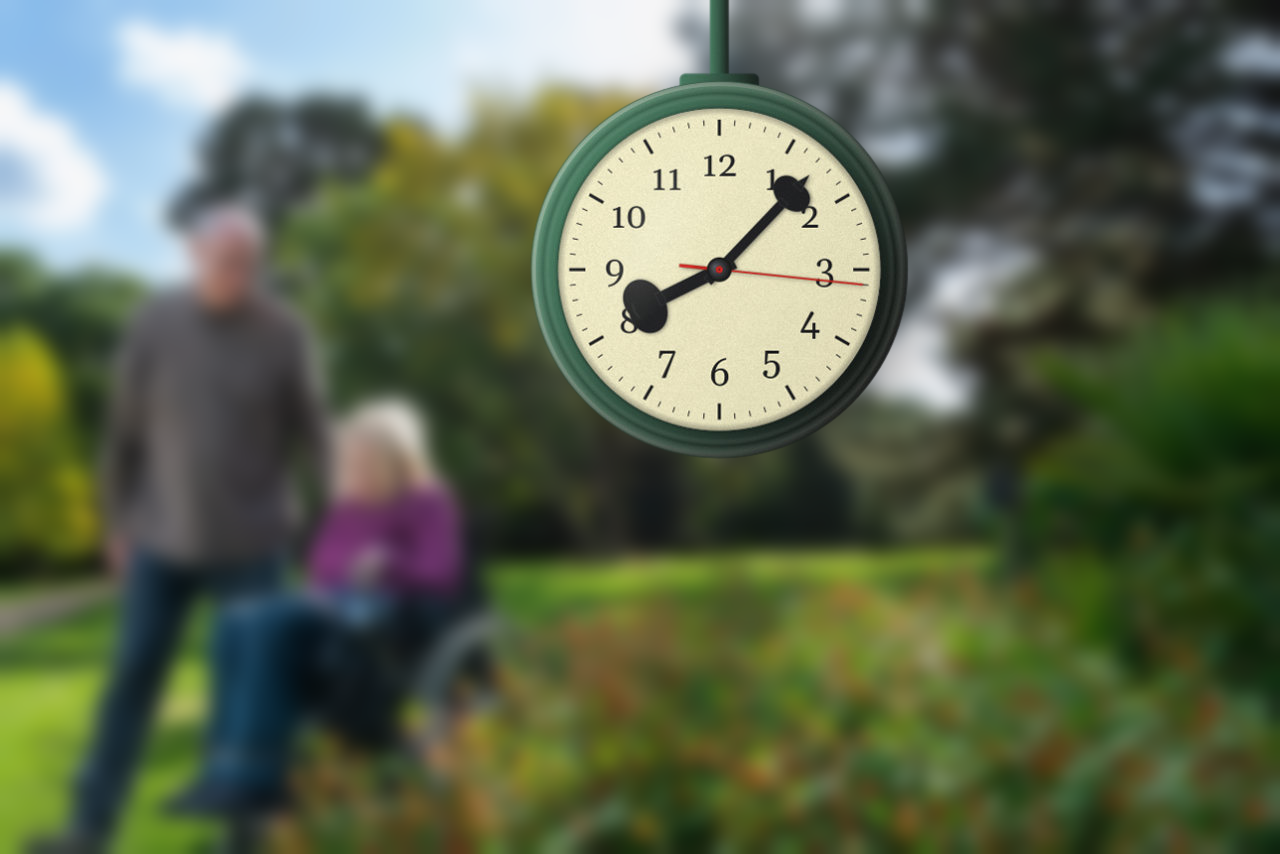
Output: 8h07m16s
